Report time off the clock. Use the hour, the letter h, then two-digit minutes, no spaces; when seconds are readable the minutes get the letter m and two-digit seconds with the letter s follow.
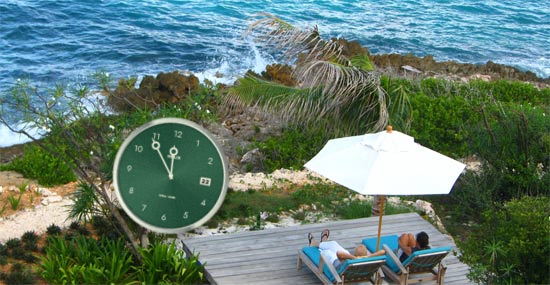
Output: 11h54
